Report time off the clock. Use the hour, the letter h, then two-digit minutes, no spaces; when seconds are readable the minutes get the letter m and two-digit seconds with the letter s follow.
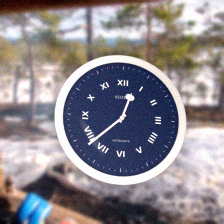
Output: 12h38
